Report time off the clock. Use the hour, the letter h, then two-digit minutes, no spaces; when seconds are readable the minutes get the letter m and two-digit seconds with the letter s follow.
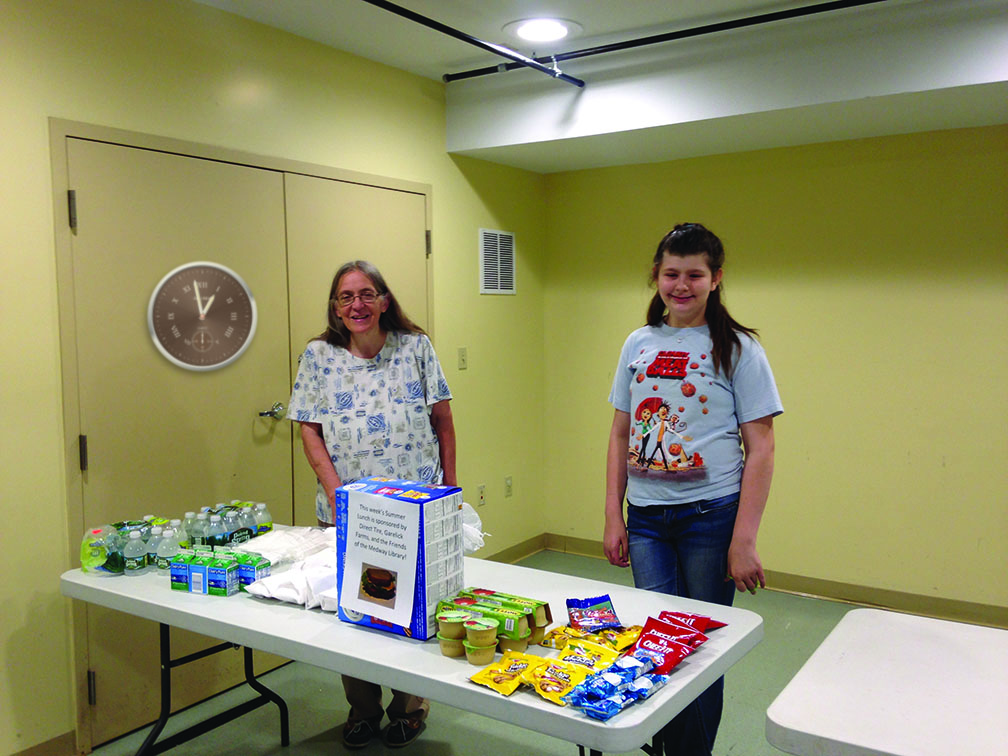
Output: 12h58
